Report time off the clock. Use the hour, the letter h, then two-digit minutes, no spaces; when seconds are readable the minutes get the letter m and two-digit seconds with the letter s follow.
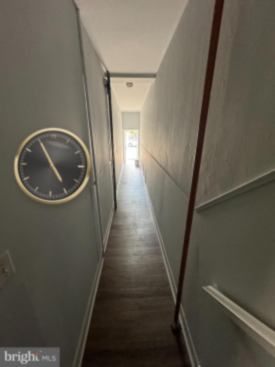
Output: 4h55
